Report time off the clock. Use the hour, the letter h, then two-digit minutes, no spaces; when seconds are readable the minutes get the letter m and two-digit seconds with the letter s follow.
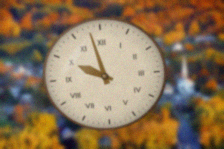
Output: 9h58
